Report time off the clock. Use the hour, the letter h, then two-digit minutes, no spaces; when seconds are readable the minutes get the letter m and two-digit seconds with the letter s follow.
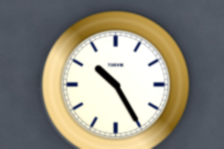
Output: 10h25
